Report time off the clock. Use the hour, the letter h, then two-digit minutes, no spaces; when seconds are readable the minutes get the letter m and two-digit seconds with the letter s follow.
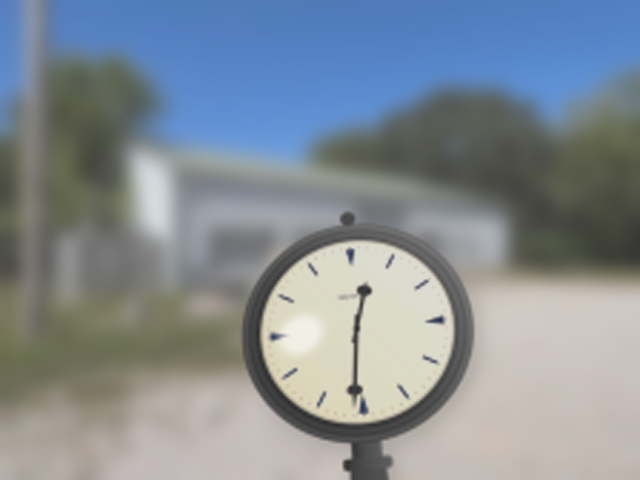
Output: 12h31
